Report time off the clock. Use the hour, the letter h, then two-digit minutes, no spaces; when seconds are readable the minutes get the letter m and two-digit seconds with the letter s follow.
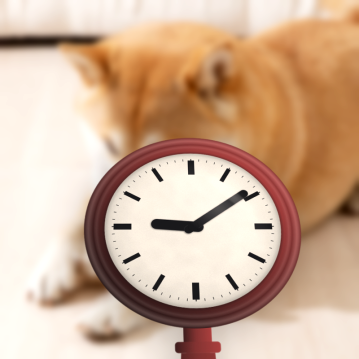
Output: 9h09
